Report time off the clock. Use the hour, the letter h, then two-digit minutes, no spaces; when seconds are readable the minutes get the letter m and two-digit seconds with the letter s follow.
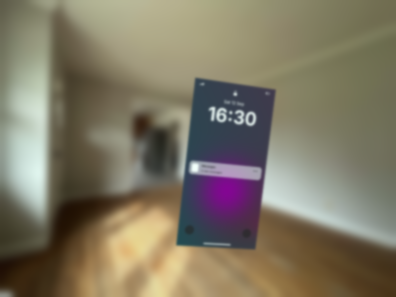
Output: 16h30
